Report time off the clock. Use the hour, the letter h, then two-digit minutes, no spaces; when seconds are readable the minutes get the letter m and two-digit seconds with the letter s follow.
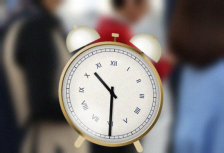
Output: 10h30
